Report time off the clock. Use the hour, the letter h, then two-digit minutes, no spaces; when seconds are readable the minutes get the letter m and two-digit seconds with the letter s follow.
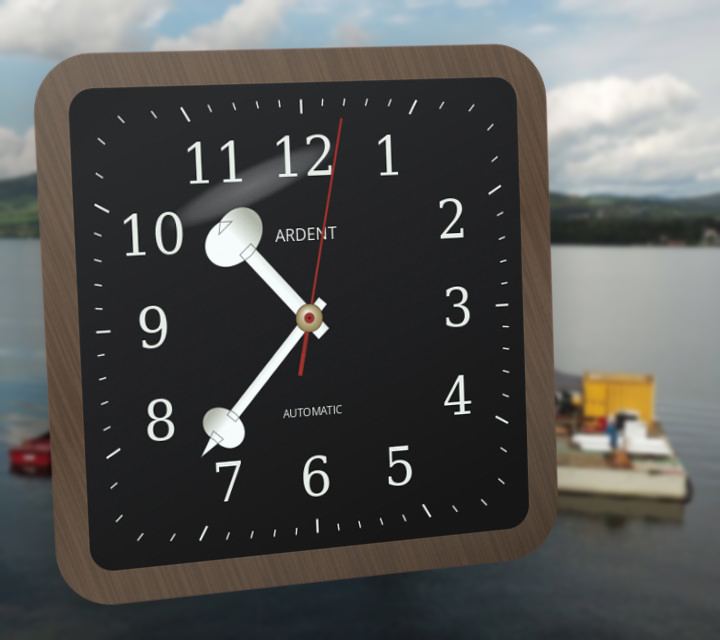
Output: 10h37m02s
